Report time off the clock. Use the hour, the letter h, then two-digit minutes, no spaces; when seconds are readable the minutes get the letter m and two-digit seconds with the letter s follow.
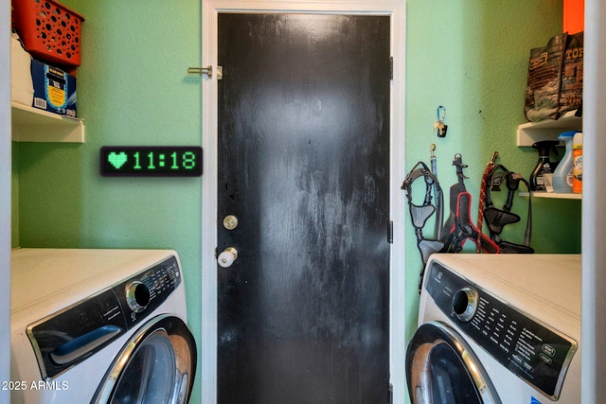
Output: 11h18
